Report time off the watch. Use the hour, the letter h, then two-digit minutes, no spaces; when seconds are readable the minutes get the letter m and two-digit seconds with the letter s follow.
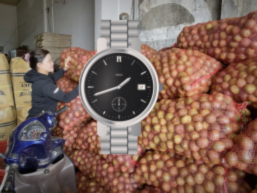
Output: 1h42
